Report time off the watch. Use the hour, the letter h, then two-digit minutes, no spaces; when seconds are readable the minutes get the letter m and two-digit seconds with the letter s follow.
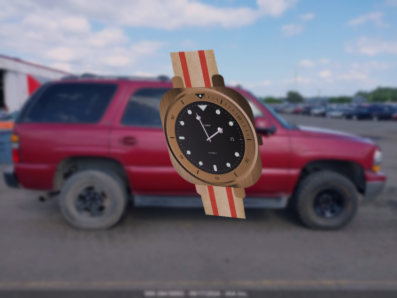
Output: 1h57
